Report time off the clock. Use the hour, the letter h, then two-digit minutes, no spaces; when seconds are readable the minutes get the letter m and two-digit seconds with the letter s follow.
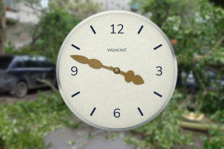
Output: 3h48
